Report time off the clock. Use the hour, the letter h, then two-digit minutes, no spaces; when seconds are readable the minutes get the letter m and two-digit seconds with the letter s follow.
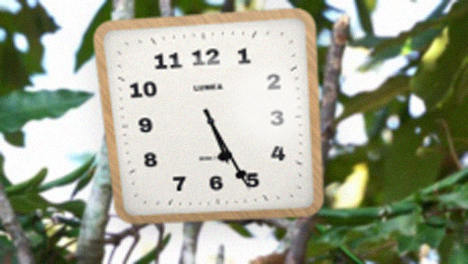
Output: 5h26
